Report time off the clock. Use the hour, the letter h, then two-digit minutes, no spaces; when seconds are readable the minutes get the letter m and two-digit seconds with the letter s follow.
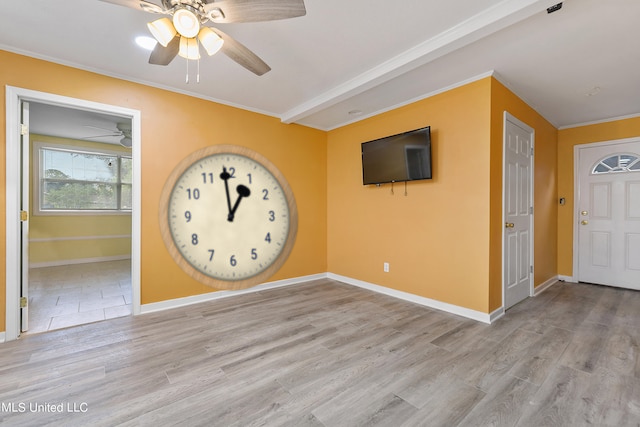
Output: 12h59
